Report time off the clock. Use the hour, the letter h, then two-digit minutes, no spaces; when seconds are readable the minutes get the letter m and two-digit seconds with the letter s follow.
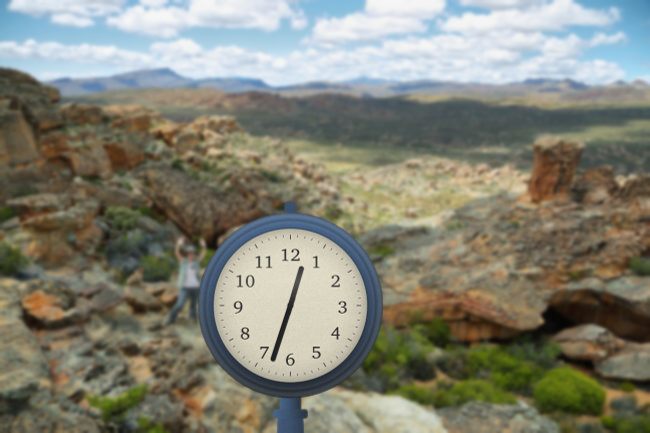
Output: 12h33
